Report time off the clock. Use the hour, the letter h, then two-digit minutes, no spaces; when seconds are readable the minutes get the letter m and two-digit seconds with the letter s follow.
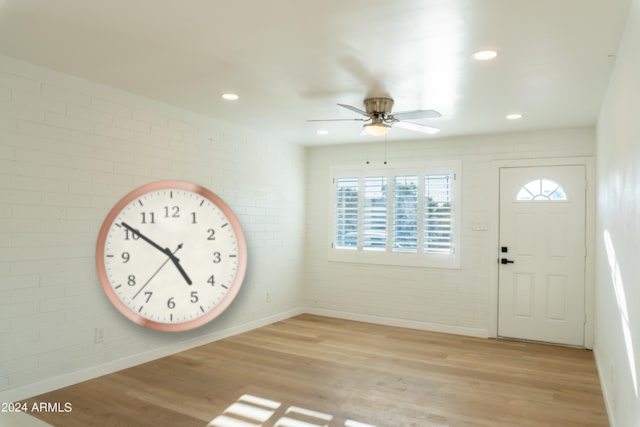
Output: 4h50m37s
